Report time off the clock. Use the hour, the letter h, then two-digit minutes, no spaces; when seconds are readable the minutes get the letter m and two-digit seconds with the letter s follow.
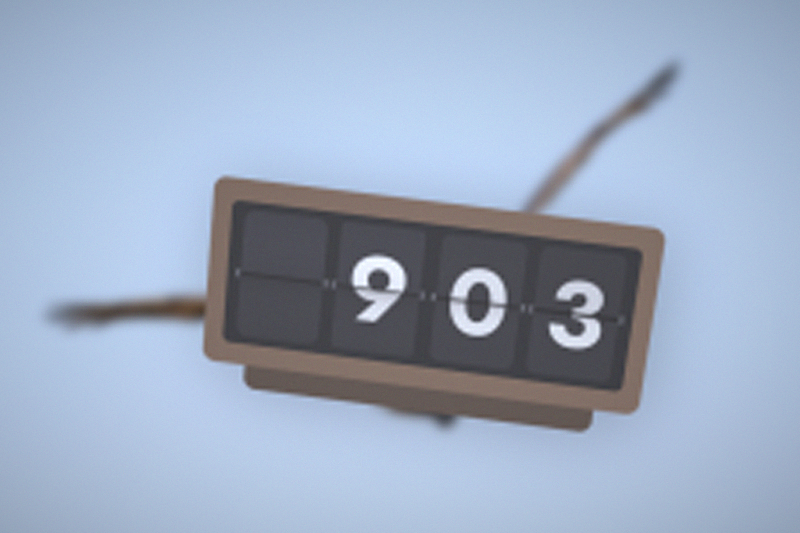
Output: 9h03
